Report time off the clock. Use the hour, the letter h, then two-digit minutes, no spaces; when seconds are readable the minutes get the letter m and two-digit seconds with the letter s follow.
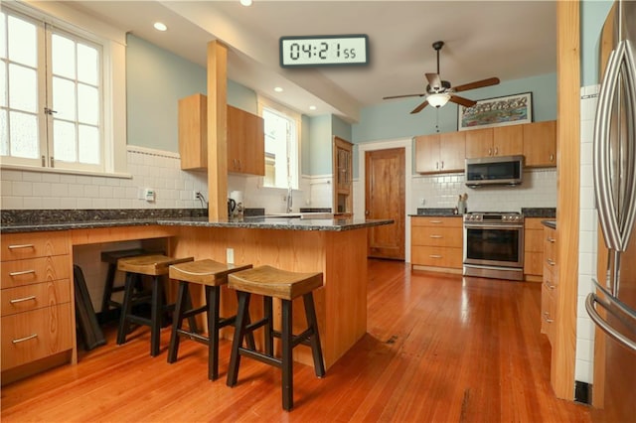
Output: 4h21m55s
